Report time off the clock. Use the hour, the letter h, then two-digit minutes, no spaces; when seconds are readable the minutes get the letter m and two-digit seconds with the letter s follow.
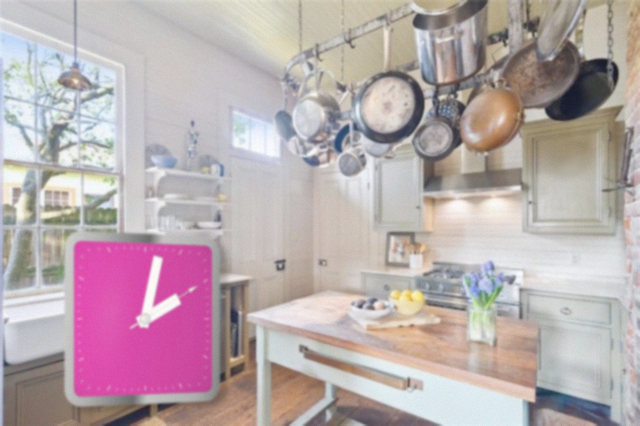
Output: 2h02m10s
